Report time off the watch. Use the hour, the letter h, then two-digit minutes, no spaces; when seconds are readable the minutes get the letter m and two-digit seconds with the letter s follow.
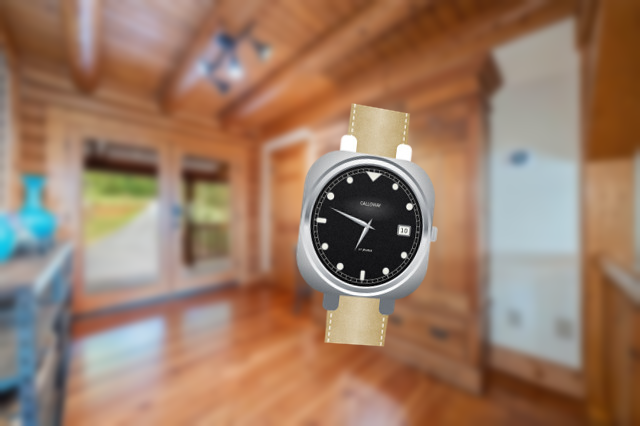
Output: 6h48
